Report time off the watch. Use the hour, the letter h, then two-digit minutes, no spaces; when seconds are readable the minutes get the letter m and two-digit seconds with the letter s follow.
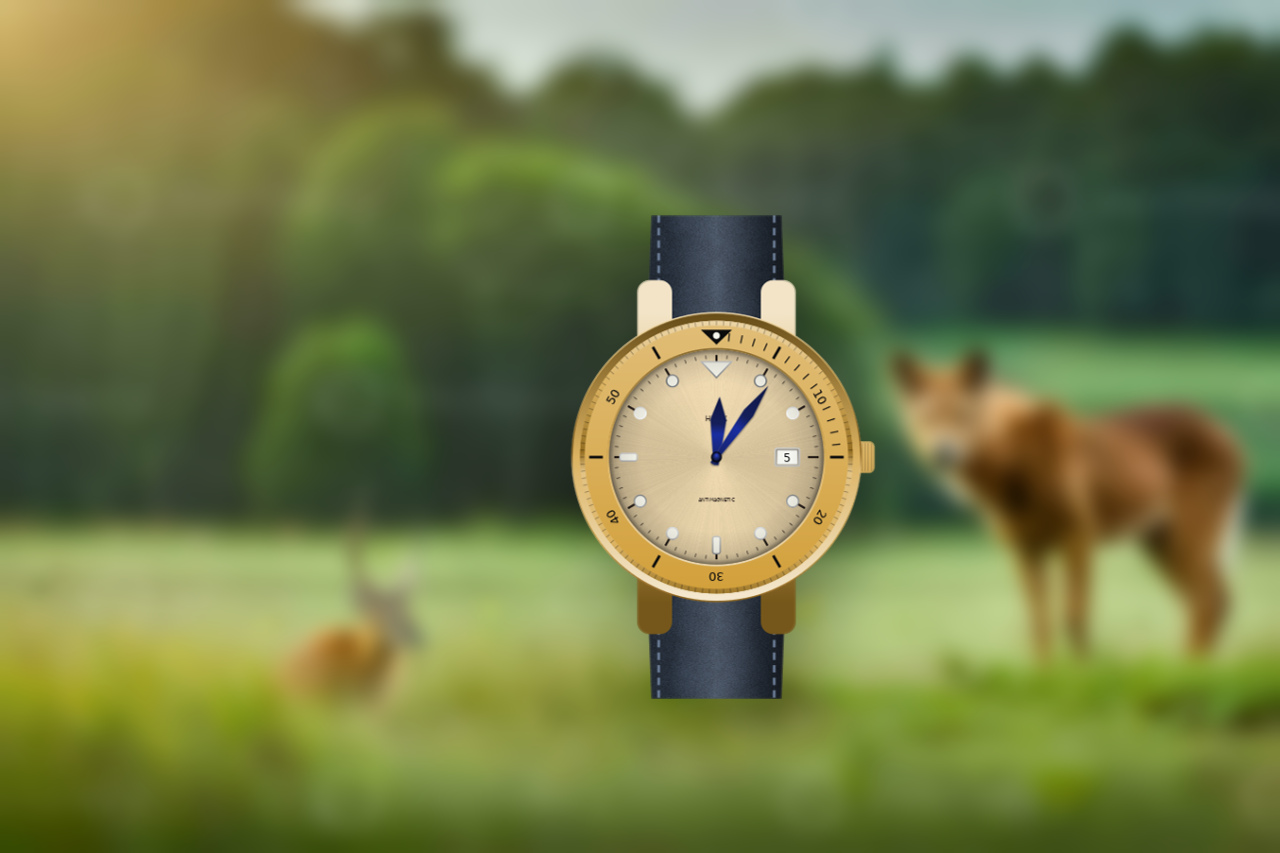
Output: 12h06
